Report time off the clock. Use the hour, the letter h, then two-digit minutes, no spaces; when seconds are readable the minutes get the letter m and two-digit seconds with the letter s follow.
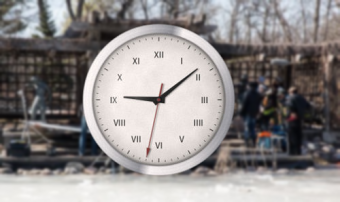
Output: 9h08m32s
